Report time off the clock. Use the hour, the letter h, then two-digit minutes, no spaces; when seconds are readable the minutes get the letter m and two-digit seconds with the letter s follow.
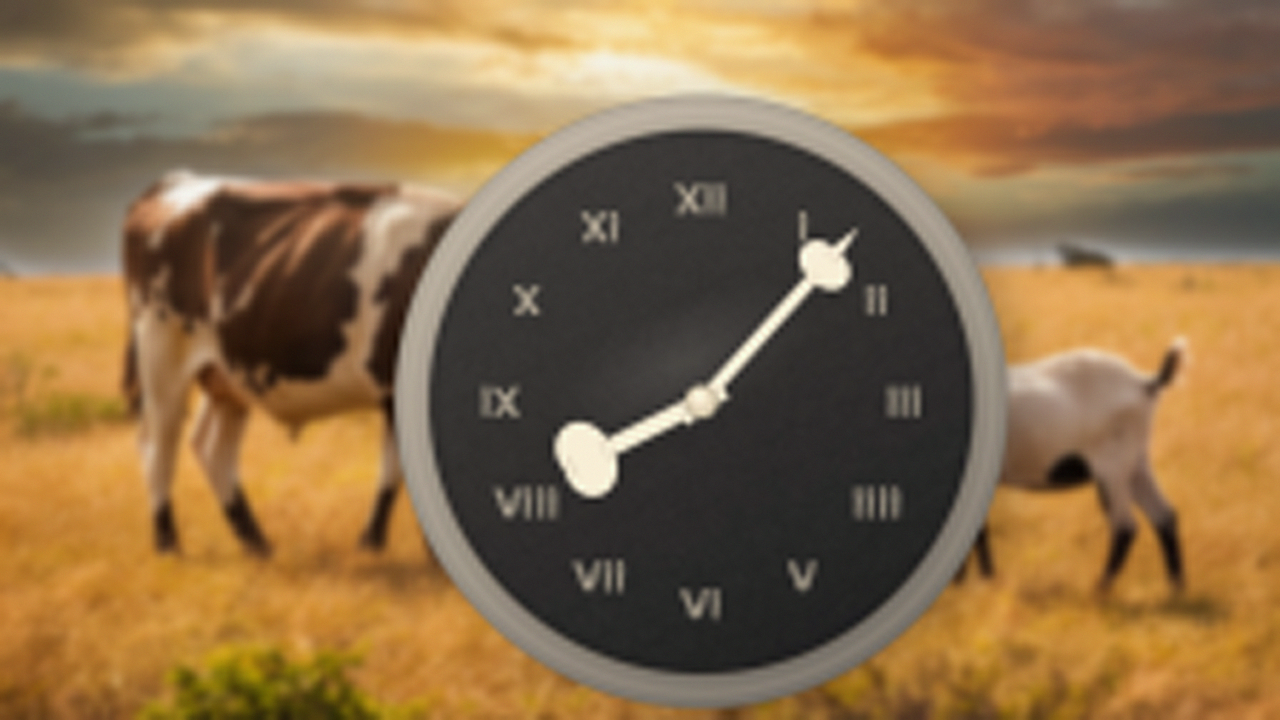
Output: 8h07
